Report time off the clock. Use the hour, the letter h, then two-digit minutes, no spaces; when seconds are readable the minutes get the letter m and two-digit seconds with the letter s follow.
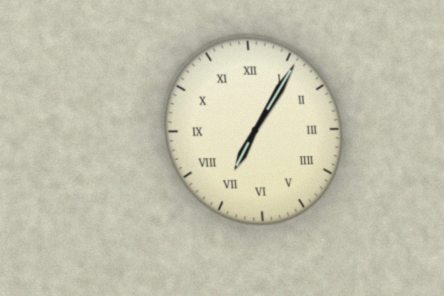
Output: 7h06
